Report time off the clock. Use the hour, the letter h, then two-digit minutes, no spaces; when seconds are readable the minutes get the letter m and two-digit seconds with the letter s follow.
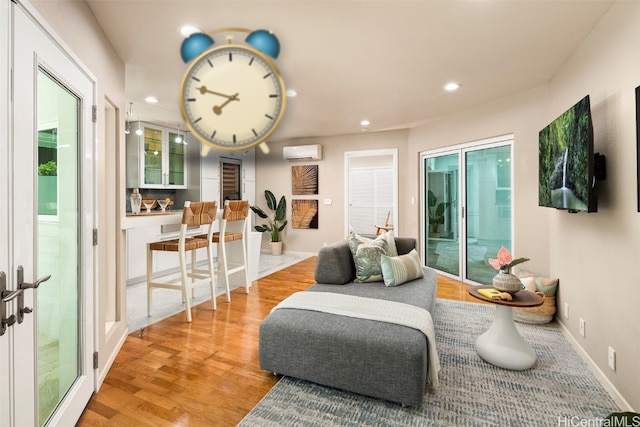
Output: 7h48
